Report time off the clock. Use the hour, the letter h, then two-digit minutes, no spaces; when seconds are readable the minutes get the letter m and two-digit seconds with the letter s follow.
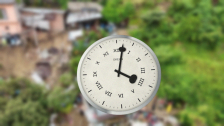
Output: 4h02
